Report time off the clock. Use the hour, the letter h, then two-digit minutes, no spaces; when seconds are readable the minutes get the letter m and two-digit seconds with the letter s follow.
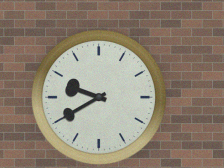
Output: 9h40
